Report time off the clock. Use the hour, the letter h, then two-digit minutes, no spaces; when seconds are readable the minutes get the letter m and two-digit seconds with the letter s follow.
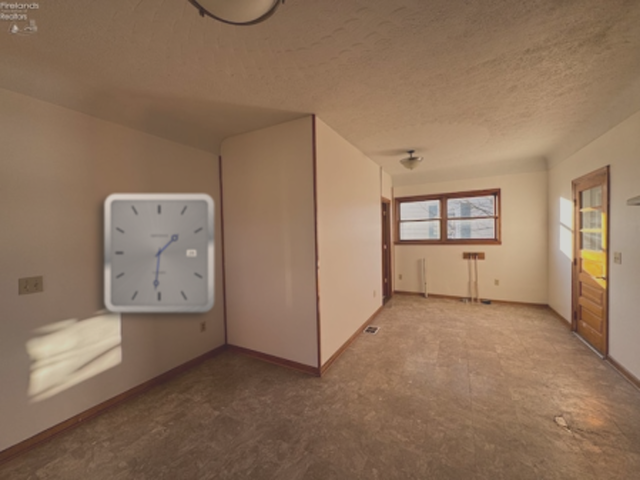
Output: 1h31
